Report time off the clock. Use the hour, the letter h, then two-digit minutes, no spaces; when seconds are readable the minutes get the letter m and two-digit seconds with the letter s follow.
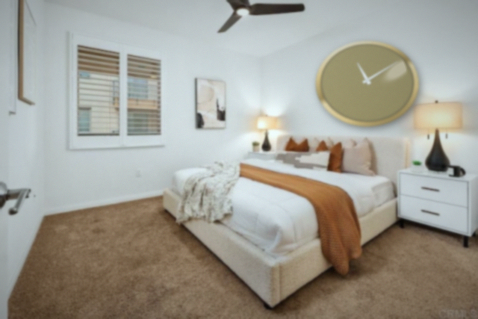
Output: 11h09
